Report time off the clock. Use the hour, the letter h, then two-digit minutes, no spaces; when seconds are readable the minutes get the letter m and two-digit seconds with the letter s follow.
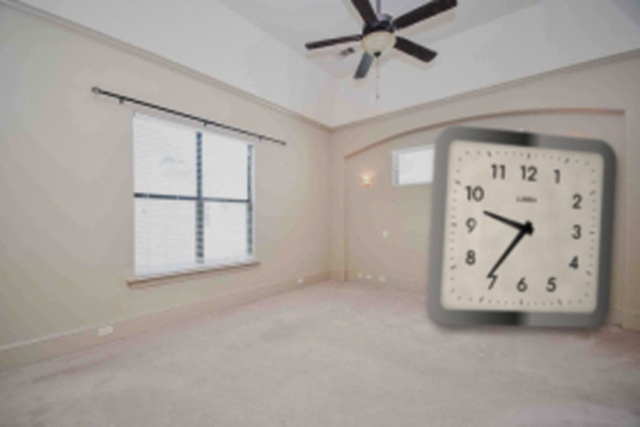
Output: 9h36
